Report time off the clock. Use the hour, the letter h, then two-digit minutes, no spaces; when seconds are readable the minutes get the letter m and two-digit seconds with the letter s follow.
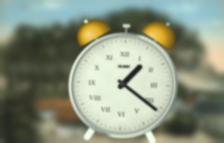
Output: 1h21
